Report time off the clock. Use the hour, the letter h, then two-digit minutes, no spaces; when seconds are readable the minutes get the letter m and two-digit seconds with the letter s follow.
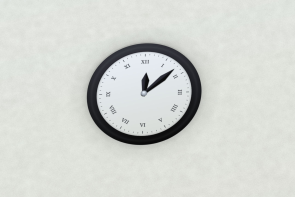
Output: 12h08
